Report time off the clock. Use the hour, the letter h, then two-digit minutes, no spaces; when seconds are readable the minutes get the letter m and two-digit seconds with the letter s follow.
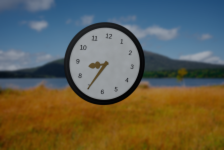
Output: 8h35
